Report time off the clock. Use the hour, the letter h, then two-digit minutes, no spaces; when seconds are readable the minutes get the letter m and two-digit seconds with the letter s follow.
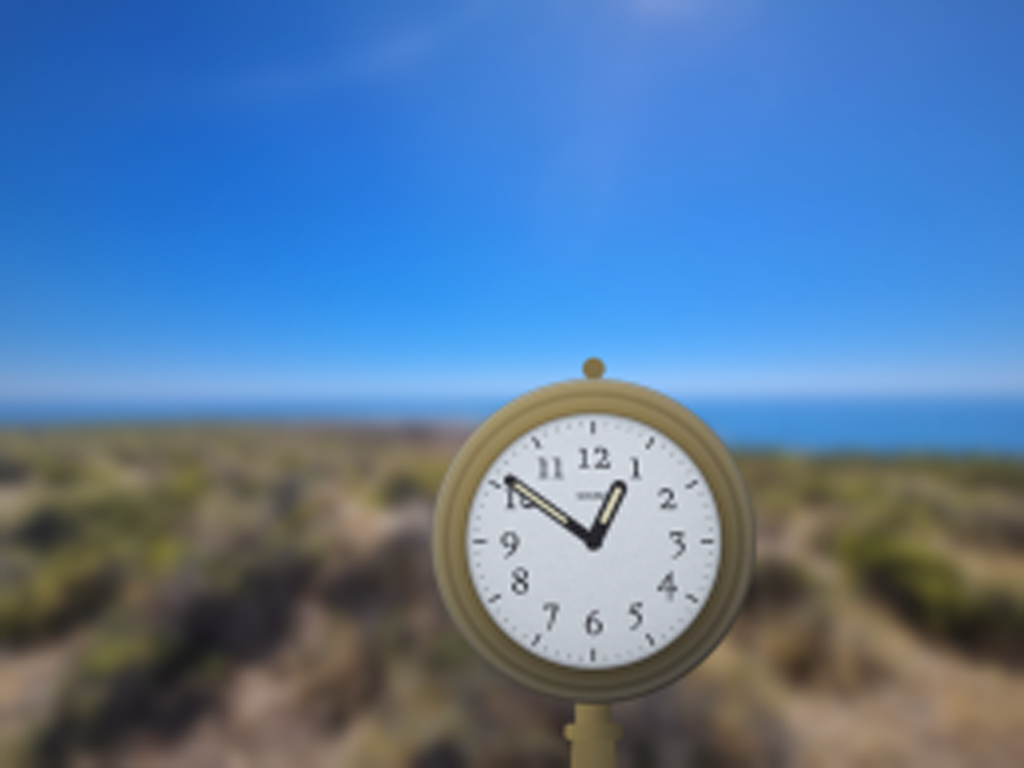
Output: 12h51
